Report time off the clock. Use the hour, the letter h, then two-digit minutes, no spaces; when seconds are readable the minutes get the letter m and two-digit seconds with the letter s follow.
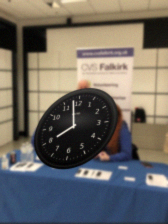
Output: 7h58
